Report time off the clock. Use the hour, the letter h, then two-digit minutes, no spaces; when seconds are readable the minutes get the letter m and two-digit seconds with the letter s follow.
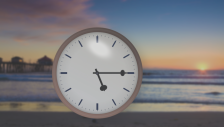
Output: 5h15
